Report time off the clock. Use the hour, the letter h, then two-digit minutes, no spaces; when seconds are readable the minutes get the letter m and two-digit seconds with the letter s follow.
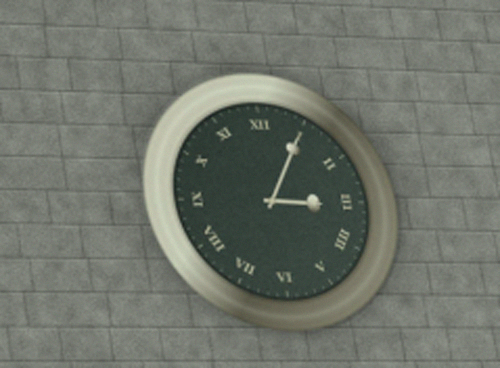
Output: 3h05
